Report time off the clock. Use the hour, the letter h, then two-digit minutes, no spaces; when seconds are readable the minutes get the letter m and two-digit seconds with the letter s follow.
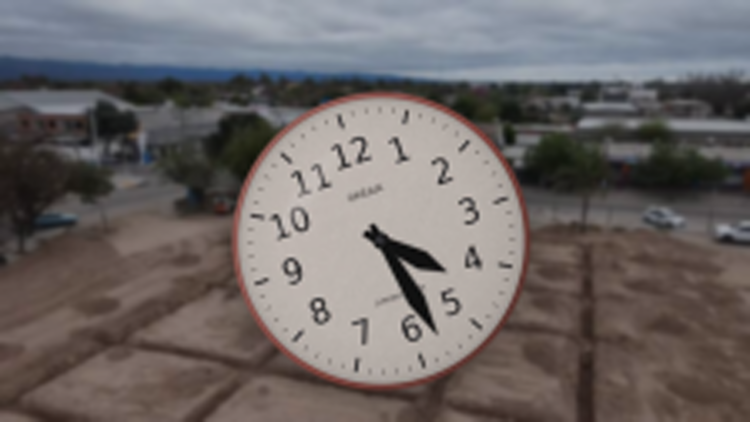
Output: 4h28
